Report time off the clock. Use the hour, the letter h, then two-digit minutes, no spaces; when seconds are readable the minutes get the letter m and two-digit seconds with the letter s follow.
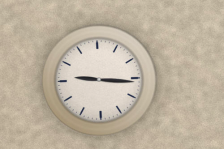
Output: 9h16
